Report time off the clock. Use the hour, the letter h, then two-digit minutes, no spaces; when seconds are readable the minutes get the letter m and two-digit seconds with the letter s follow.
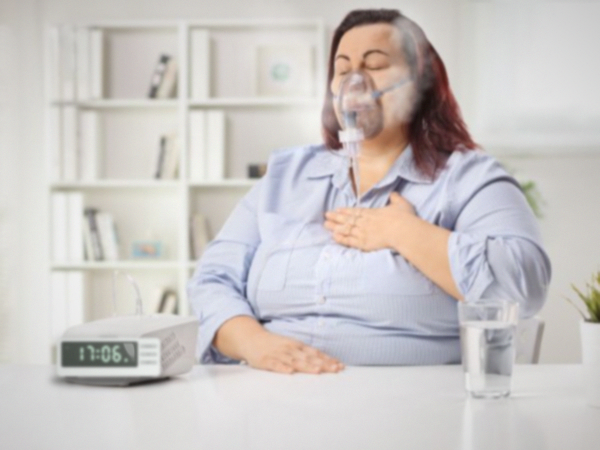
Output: 17h06
